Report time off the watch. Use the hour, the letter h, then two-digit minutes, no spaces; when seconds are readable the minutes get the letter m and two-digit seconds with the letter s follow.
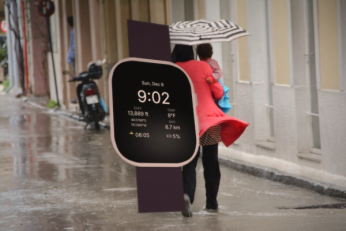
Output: 9h02
